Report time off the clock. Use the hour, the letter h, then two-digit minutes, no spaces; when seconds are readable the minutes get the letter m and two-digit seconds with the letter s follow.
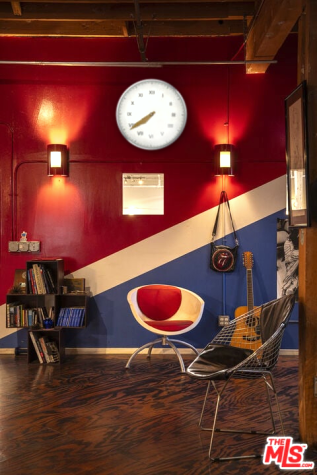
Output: 7h39
